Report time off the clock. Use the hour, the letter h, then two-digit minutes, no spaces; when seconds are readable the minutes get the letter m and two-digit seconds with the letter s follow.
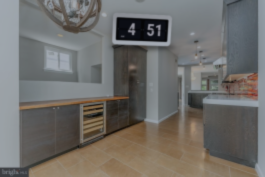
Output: 4h51
